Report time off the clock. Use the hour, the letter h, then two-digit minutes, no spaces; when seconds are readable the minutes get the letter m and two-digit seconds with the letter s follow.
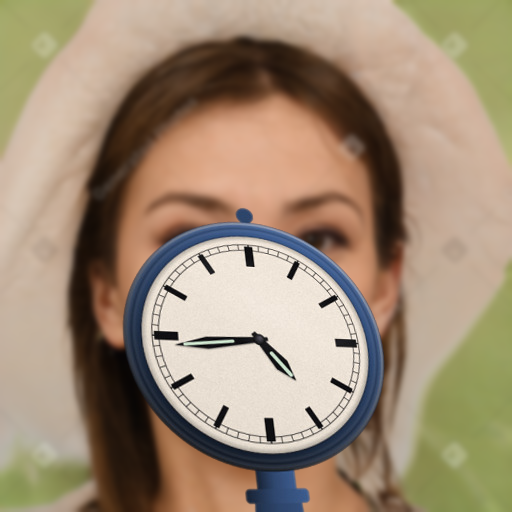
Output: 4h44
